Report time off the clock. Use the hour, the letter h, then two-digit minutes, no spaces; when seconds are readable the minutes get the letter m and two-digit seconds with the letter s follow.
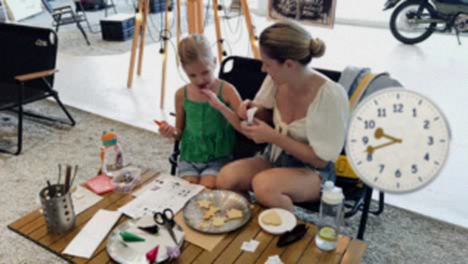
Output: 9h42
